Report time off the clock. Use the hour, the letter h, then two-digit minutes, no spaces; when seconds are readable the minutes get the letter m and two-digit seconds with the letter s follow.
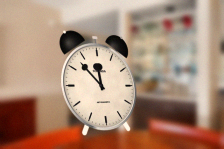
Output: 11h53
